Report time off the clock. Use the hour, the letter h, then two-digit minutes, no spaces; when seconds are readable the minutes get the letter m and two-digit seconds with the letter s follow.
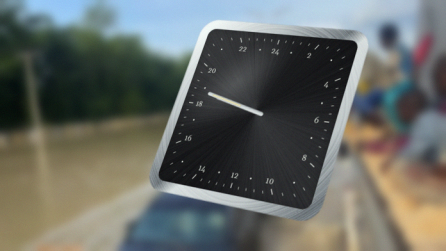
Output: 18h47
